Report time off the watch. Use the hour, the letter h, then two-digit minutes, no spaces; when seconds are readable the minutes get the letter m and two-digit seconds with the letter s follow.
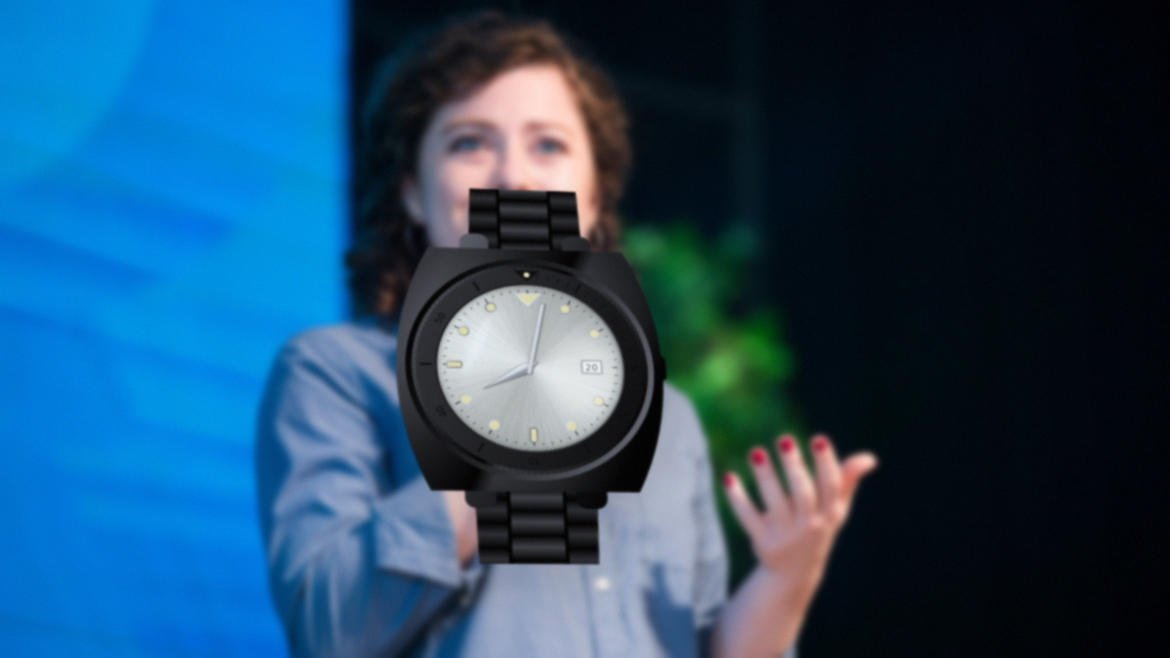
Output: 8h02
